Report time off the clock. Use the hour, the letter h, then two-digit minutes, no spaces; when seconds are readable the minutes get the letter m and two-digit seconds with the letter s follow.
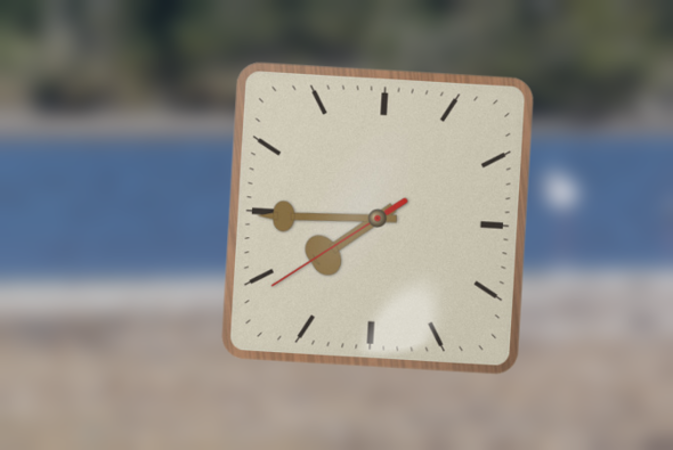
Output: 7h44m39s
